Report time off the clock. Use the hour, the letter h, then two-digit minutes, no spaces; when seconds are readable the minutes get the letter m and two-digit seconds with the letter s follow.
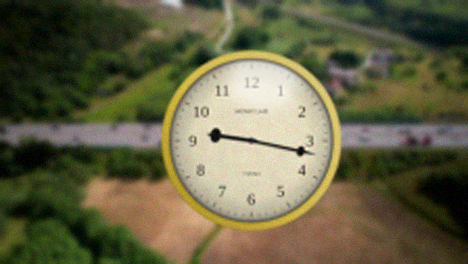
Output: 9h17
